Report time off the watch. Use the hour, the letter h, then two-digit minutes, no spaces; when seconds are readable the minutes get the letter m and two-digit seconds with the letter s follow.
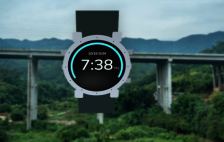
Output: 7h38
